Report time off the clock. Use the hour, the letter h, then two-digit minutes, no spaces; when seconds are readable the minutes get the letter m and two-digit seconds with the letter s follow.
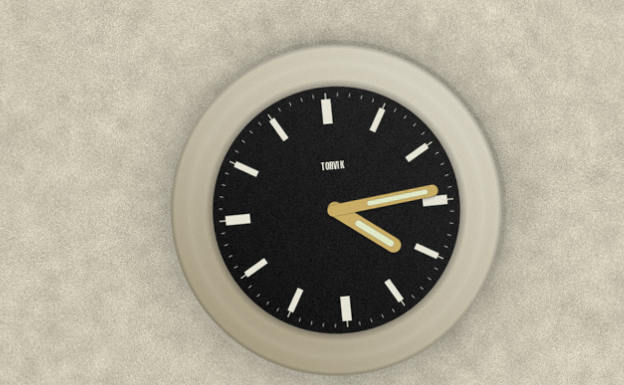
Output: 4h14
